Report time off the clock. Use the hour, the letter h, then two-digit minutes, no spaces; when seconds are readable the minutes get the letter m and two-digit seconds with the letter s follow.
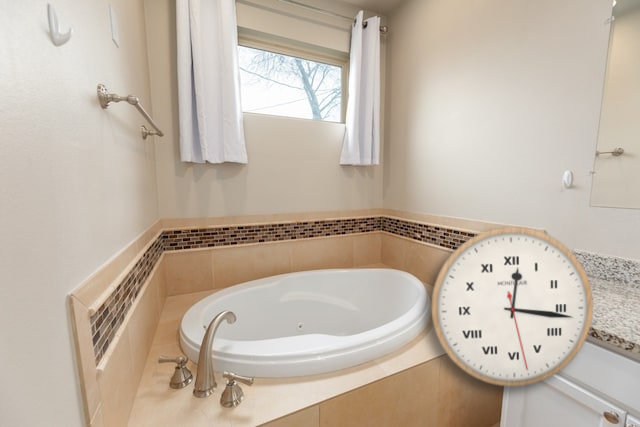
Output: 12h16m28s
